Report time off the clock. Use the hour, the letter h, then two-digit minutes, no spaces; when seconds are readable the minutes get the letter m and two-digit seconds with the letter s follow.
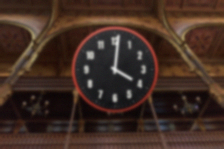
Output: 4h01
